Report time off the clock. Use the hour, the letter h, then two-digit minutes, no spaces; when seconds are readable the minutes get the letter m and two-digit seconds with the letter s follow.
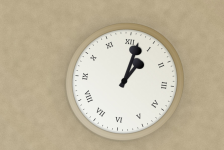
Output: 1h02
